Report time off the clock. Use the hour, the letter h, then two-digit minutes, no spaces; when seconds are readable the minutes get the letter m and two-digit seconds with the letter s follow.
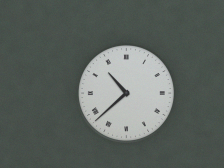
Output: 10h38
